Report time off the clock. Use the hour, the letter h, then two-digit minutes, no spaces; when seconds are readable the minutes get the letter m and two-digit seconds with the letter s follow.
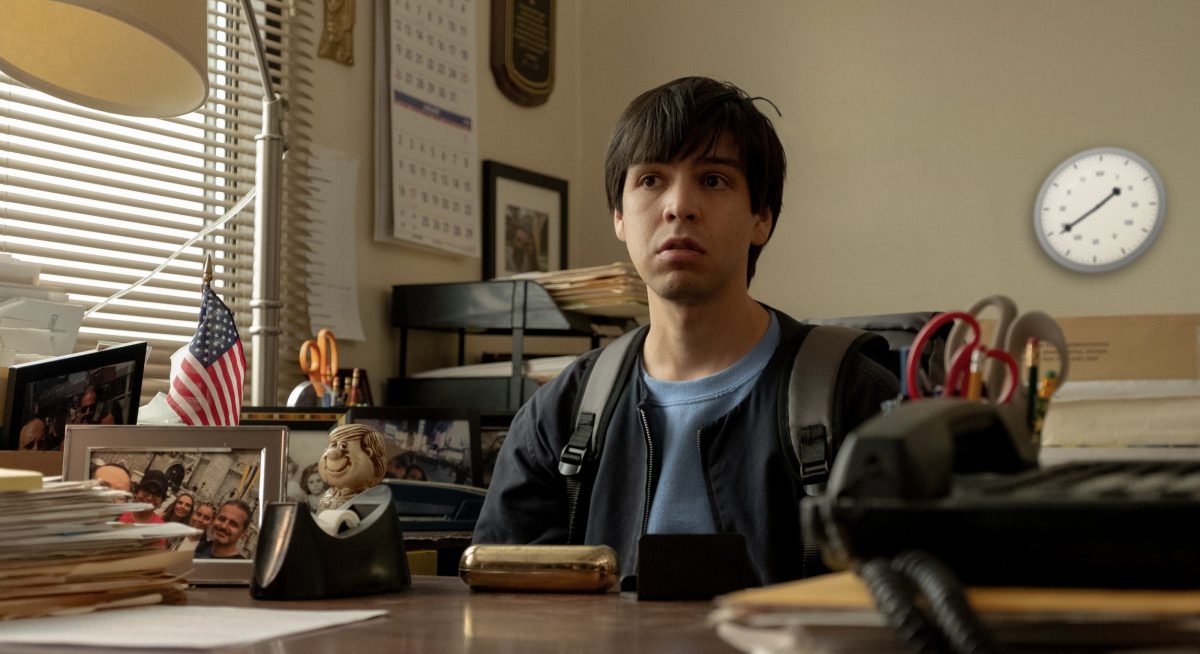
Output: 1h39
